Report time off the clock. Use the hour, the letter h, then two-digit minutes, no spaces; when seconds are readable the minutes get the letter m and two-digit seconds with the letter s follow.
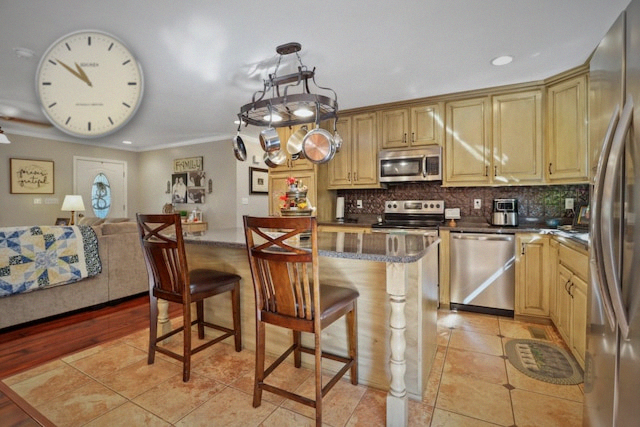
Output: 10h51
